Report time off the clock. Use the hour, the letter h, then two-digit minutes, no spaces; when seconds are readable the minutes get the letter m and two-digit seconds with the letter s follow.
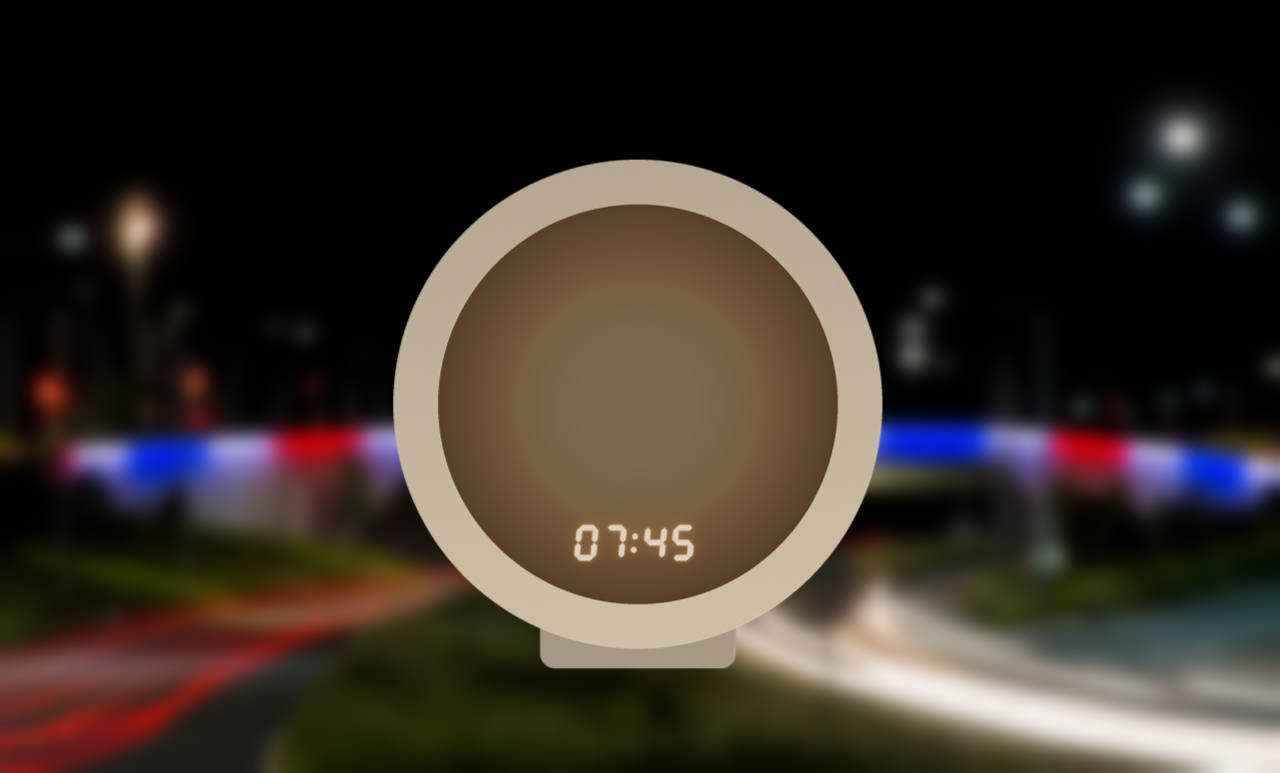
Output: 7h45
